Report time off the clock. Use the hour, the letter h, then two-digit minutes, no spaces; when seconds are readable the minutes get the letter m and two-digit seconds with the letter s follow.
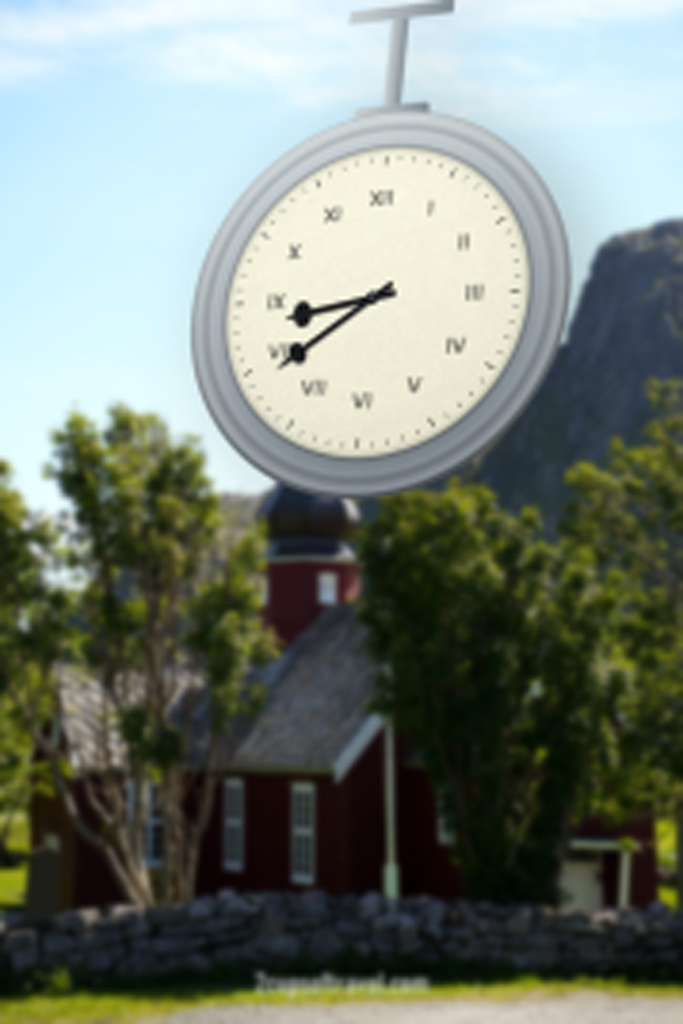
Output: 8h39
